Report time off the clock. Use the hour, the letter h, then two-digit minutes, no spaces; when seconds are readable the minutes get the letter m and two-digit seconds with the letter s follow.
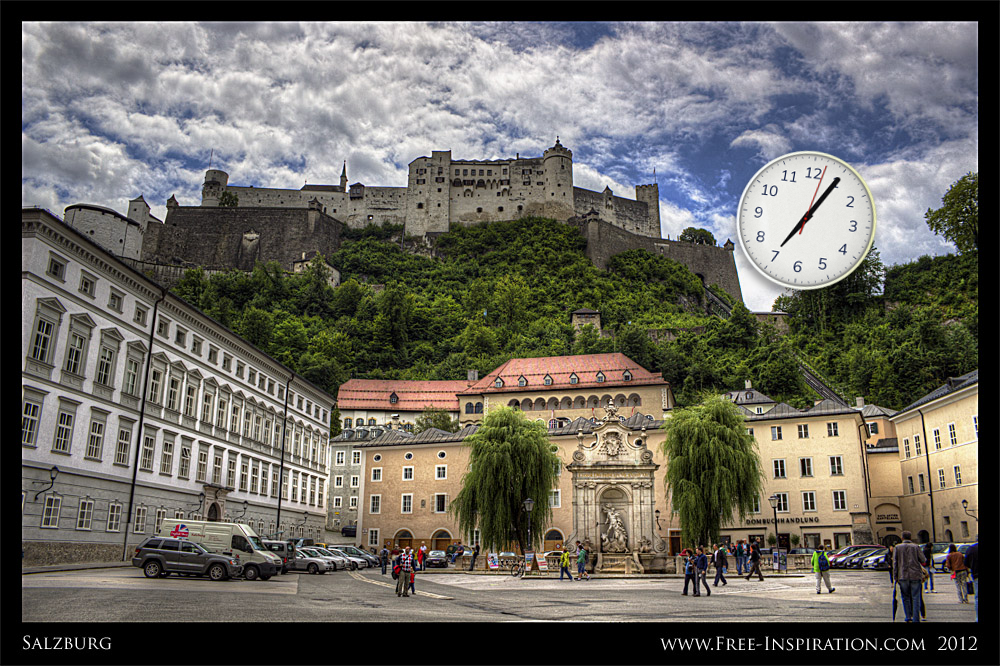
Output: 7h05m02s
